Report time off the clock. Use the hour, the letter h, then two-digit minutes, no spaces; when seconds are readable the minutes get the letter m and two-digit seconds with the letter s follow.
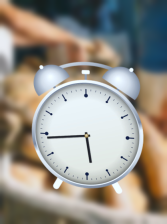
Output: 5h44
